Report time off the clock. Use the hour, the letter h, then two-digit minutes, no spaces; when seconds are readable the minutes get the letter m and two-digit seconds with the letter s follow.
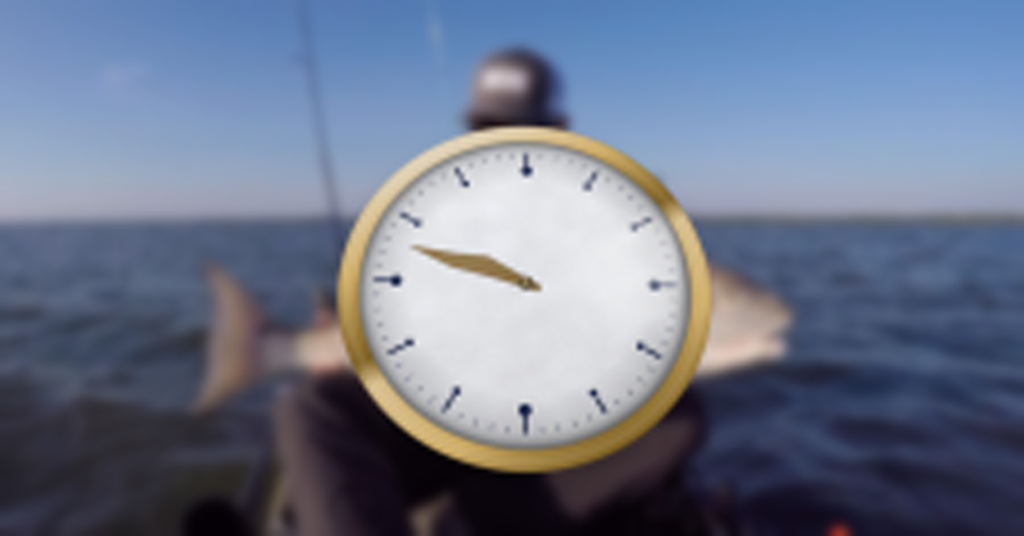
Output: 9h48
